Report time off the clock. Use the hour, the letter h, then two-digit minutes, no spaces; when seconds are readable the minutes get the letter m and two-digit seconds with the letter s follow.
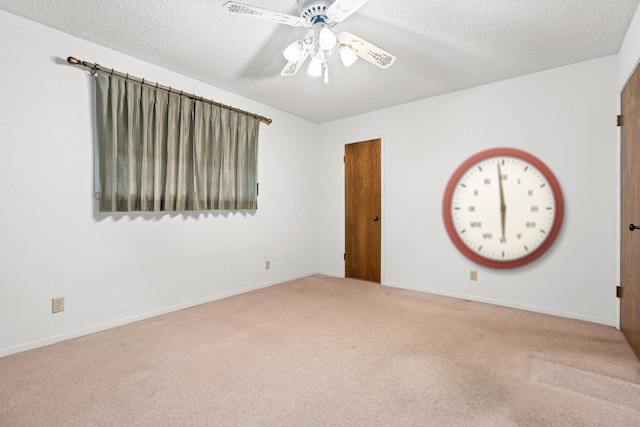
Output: 5h59
